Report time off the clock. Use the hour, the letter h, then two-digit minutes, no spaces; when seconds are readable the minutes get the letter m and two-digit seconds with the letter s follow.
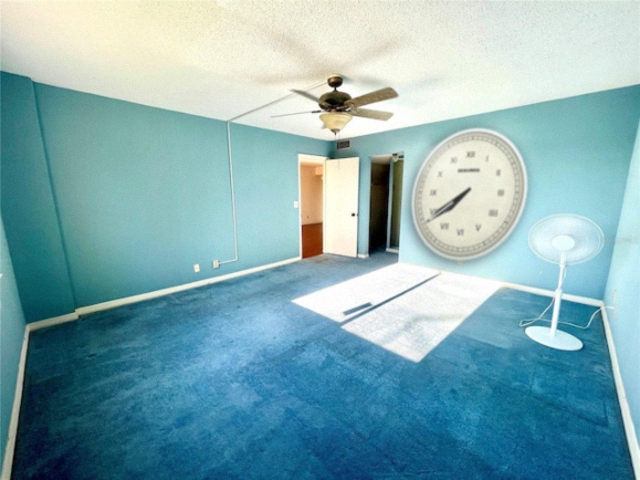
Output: 7h39
